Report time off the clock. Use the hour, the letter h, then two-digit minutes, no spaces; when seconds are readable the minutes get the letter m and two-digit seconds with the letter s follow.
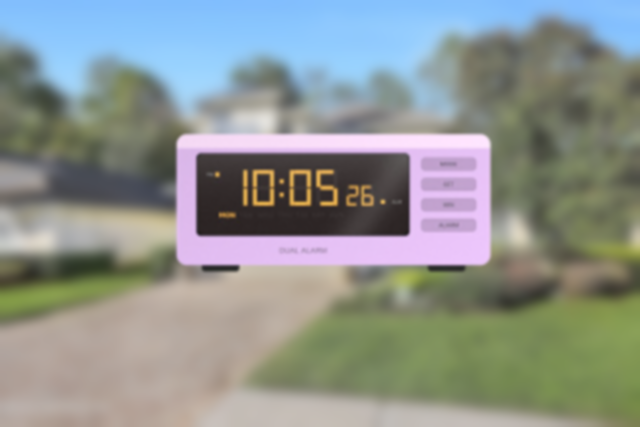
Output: 10h05m26s
